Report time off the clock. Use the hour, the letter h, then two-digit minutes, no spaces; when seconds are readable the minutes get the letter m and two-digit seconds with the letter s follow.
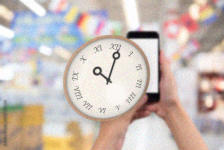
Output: 10h01
